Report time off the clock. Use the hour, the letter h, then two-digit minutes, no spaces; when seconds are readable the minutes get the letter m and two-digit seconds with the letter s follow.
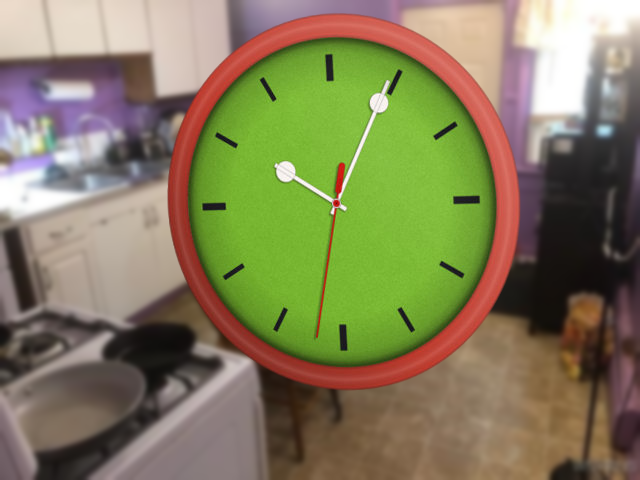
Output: 10h04m32s
